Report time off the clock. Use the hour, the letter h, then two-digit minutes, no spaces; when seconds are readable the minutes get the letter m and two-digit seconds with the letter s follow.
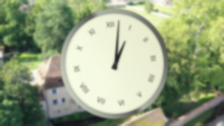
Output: 1h02
